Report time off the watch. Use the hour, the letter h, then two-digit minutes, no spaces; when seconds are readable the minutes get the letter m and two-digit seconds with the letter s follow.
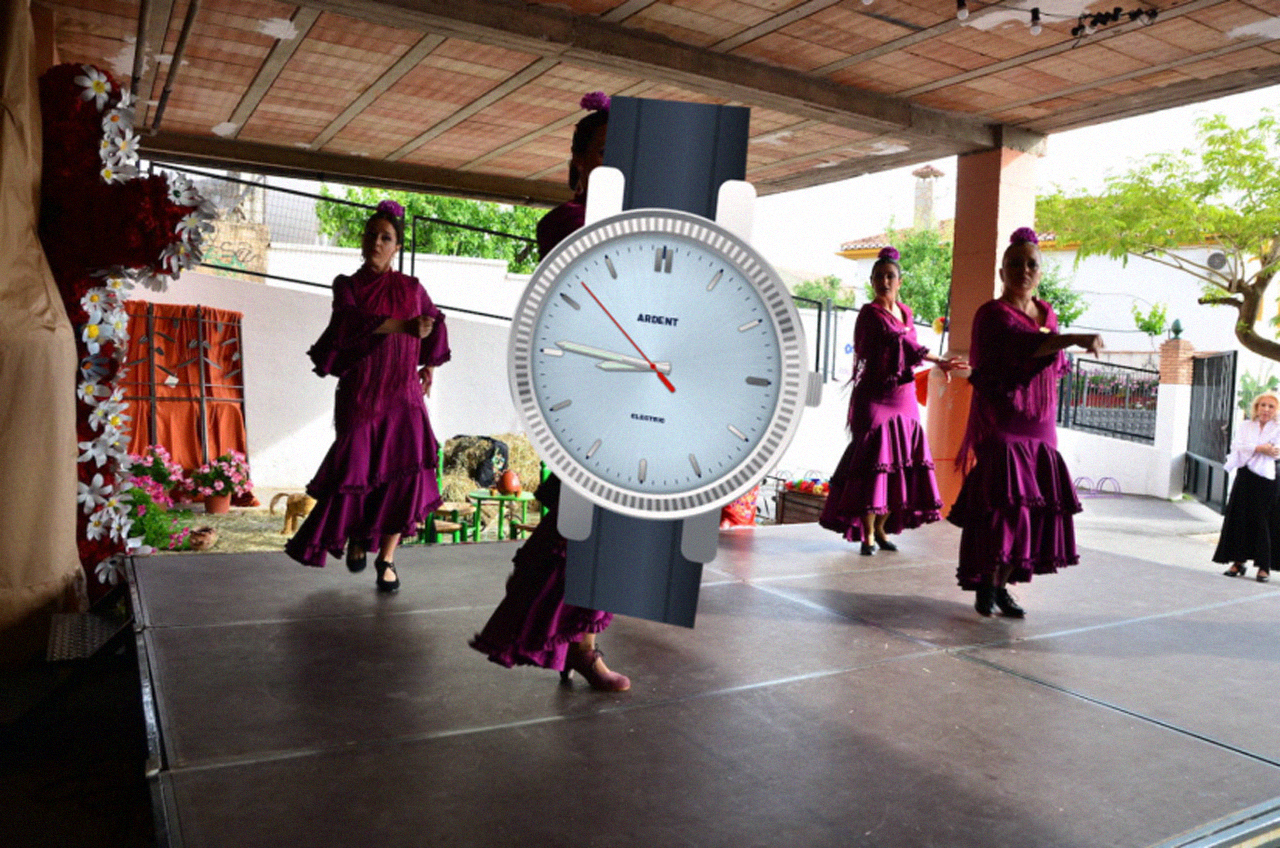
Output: 8h45m52s
